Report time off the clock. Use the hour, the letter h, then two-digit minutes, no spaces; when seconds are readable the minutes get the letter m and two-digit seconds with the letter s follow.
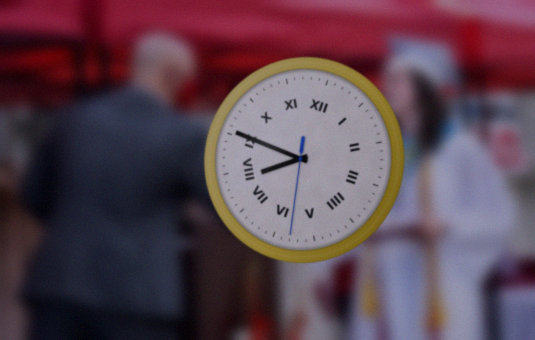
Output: 7h45m28s
